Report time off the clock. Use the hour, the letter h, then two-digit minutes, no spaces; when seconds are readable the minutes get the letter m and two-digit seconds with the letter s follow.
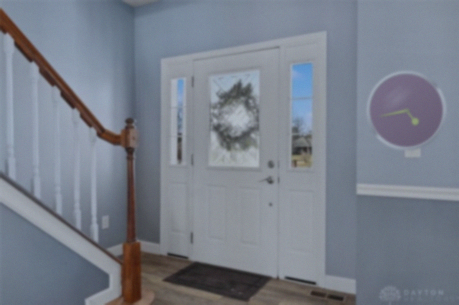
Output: 4h43
